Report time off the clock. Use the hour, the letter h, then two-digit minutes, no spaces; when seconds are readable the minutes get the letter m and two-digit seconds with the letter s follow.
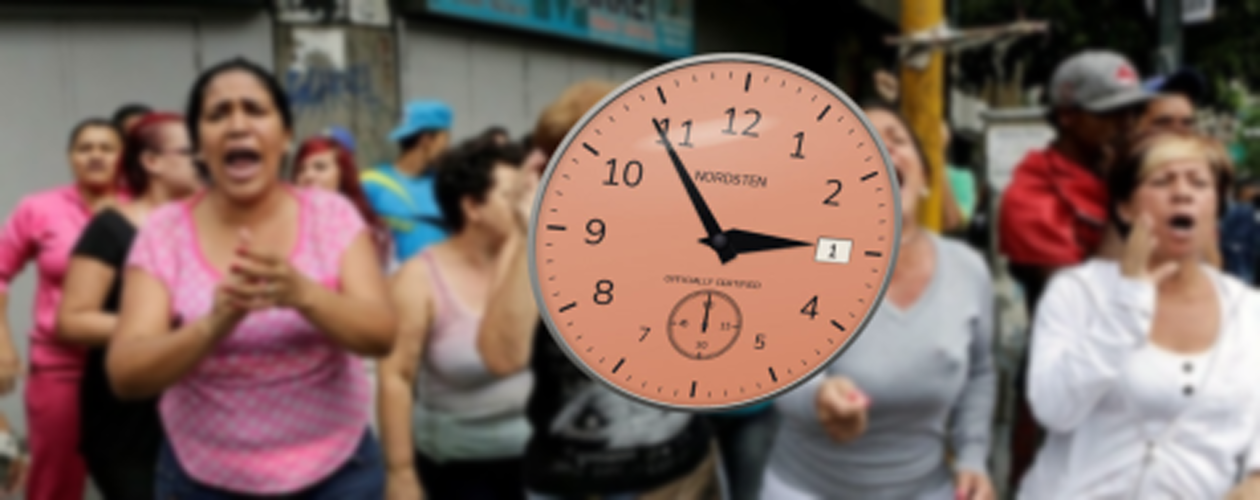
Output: 2h54
